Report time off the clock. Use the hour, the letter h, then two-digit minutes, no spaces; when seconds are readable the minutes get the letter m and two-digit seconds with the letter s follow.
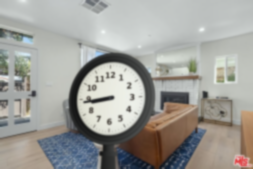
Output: 8h44
